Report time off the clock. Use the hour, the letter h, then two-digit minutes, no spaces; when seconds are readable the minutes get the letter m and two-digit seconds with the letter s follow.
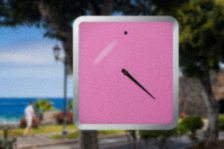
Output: 4h22
